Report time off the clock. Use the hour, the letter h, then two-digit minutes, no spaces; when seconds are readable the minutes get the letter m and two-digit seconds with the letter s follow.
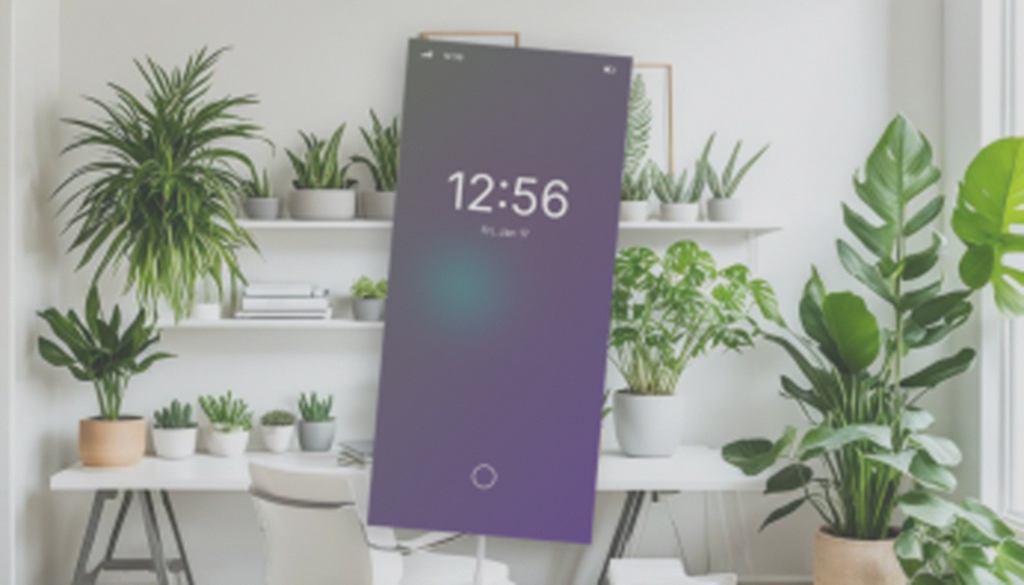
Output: 12h56
